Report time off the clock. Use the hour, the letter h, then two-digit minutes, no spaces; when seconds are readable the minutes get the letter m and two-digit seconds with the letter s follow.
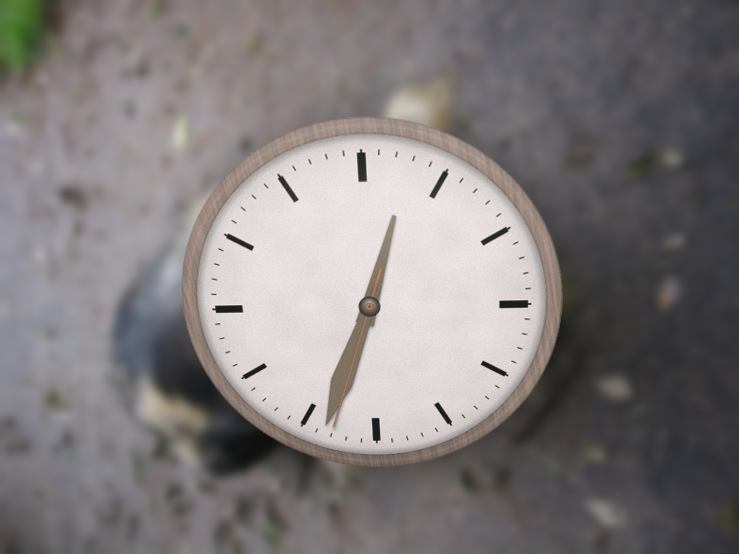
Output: 12h33m33s
